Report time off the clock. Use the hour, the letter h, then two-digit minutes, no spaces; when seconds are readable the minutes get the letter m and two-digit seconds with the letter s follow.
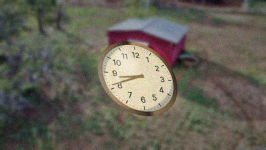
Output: 8h41
